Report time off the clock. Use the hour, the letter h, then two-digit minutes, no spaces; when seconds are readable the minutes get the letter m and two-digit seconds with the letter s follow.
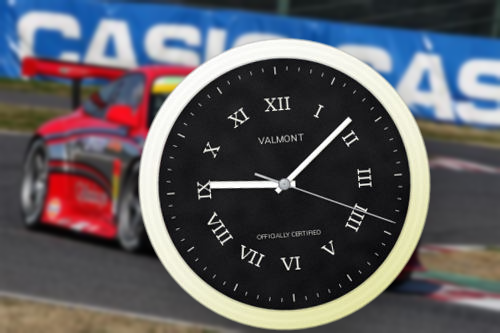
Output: 9h08m19s
